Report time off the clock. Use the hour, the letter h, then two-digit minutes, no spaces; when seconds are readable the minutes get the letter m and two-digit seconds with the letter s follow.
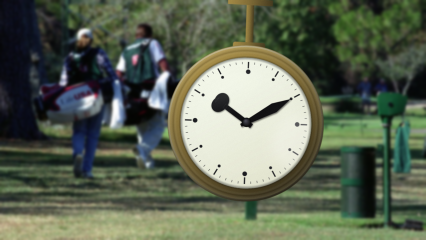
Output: 10h10
